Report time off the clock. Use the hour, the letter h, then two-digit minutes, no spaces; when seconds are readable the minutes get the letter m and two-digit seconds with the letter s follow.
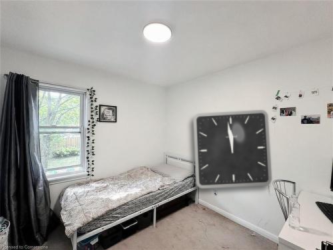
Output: 11h59
